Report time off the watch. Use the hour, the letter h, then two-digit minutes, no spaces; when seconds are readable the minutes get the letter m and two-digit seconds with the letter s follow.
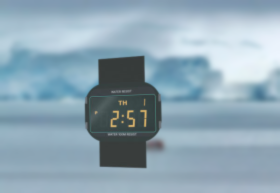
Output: 2h57
